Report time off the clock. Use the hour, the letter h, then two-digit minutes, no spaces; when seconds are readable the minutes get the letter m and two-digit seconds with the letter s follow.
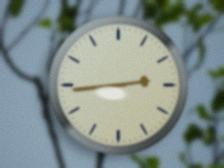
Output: 2h44
